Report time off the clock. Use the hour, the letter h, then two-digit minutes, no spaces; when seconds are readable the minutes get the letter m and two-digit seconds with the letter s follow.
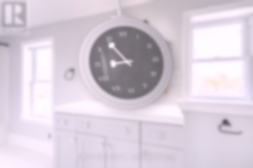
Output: 8h54
